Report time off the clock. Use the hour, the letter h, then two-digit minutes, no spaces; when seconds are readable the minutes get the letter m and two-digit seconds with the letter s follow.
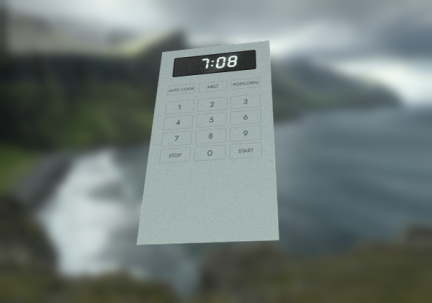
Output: 7h08
